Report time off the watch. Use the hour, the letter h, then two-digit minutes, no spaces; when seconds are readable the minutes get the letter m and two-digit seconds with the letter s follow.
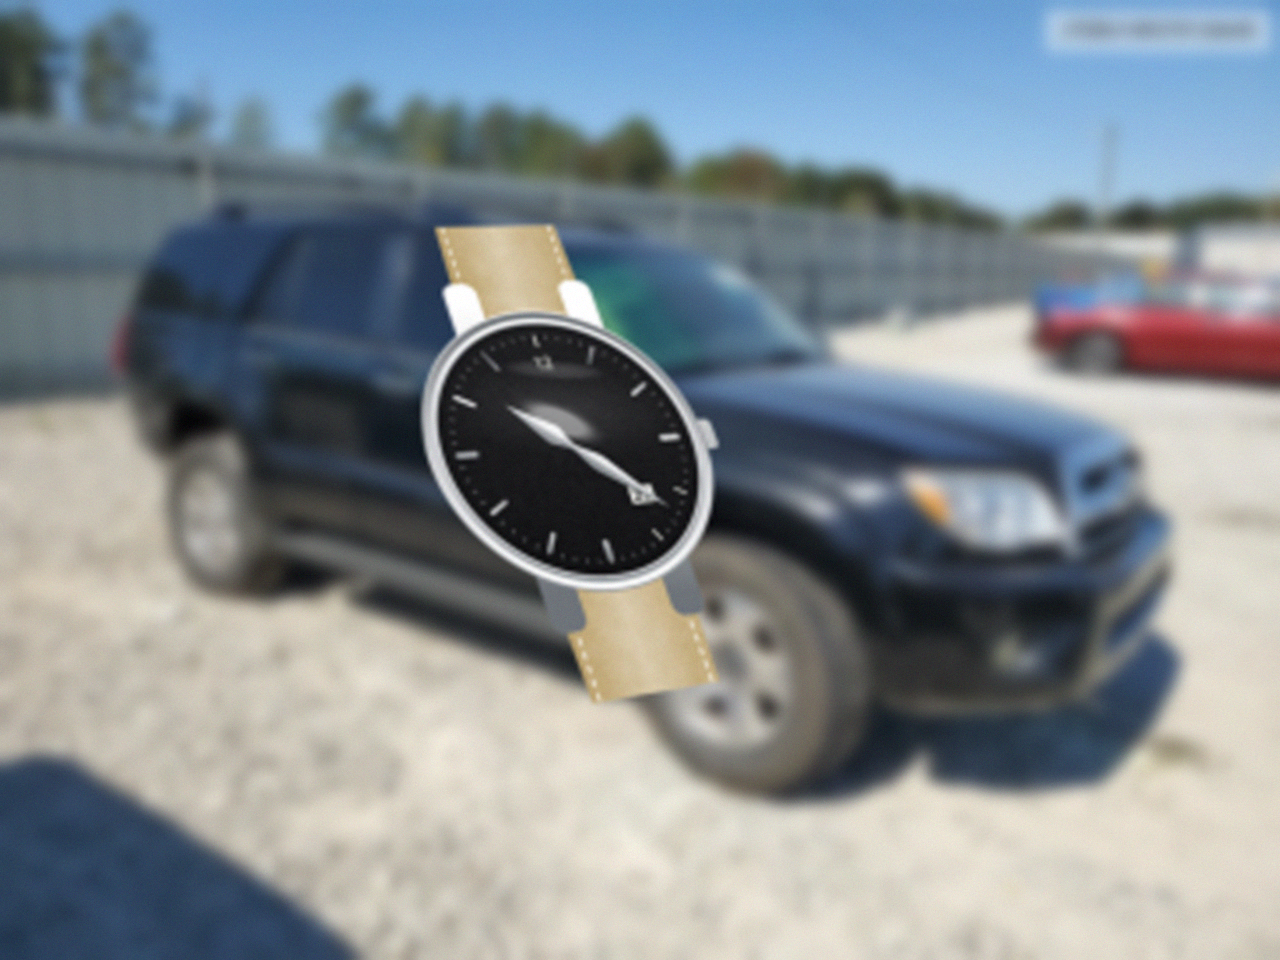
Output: 10h22
